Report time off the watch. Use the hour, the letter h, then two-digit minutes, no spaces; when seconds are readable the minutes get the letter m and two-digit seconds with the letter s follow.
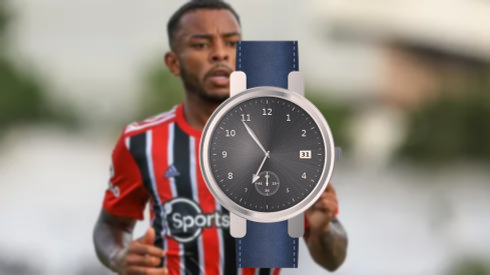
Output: 6h54
